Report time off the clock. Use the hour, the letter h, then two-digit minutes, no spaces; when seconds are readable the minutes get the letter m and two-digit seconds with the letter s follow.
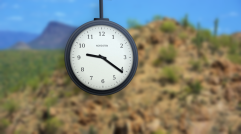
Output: 9h21
